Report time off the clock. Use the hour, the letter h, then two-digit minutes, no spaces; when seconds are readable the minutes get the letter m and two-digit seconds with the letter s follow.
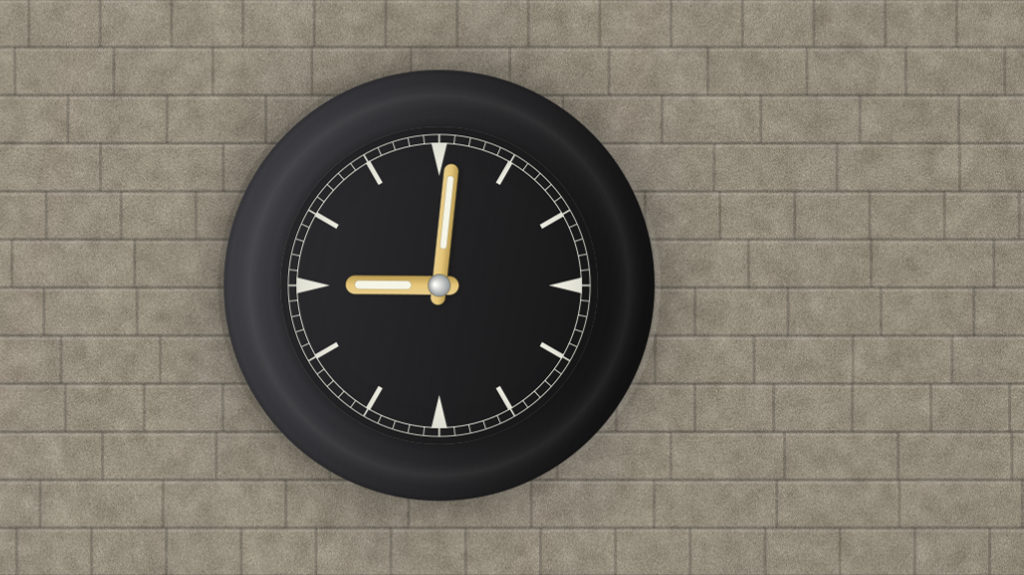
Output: 9h01
